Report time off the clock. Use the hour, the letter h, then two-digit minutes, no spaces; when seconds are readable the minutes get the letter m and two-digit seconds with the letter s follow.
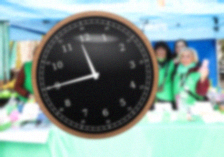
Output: 11h45
